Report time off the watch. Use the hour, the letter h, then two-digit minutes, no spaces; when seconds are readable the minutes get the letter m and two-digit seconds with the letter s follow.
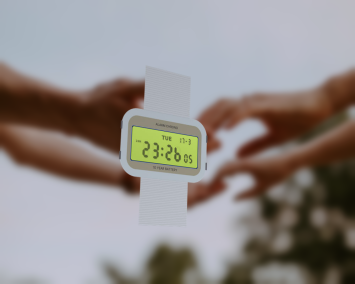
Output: 23h26m05s
